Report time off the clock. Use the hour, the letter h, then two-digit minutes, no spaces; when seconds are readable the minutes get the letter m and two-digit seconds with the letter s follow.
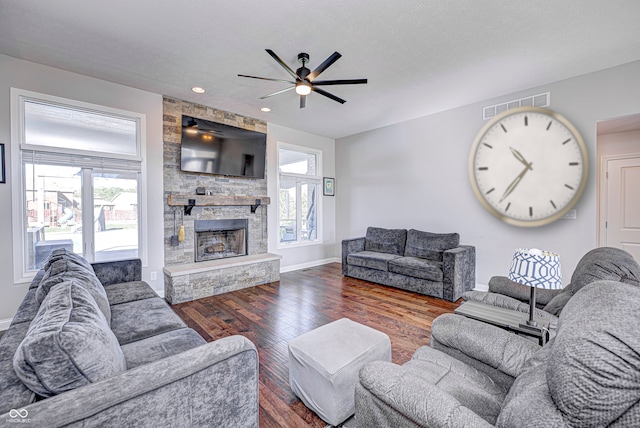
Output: 10h37
